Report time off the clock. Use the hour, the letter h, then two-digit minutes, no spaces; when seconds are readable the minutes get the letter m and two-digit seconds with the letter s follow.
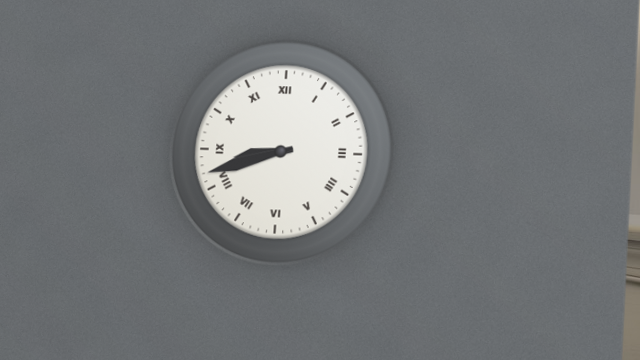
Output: 8h42
